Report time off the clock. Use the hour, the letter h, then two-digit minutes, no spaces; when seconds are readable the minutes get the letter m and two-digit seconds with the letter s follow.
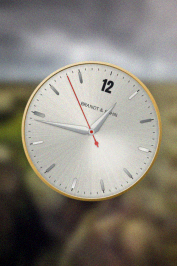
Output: 12h43m53s
